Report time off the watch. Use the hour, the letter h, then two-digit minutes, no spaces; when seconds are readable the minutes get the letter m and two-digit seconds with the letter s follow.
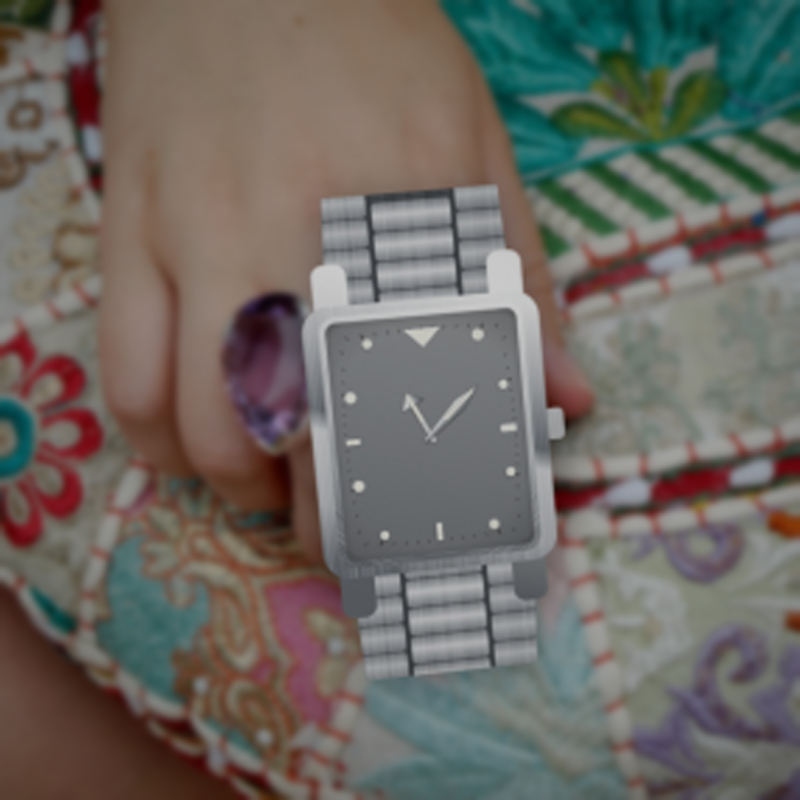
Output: 11h08
